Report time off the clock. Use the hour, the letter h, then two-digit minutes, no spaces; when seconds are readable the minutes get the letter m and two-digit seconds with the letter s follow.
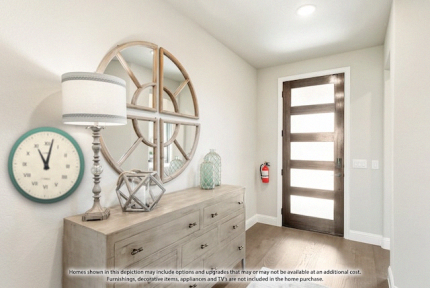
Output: 11h02
